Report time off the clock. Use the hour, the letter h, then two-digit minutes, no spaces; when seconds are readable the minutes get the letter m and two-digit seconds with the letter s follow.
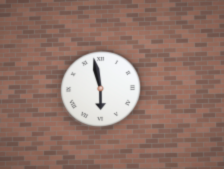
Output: 5h58
